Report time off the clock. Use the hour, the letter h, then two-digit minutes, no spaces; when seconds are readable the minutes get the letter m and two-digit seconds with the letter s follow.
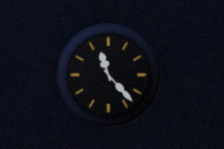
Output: 11h23
